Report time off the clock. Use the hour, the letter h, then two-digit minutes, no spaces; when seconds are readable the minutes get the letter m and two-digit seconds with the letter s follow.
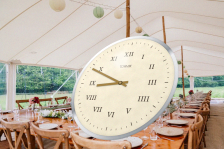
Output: 8h49
